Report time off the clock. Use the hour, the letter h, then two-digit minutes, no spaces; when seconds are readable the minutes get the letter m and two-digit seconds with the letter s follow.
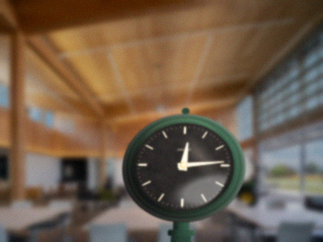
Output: 12h14
